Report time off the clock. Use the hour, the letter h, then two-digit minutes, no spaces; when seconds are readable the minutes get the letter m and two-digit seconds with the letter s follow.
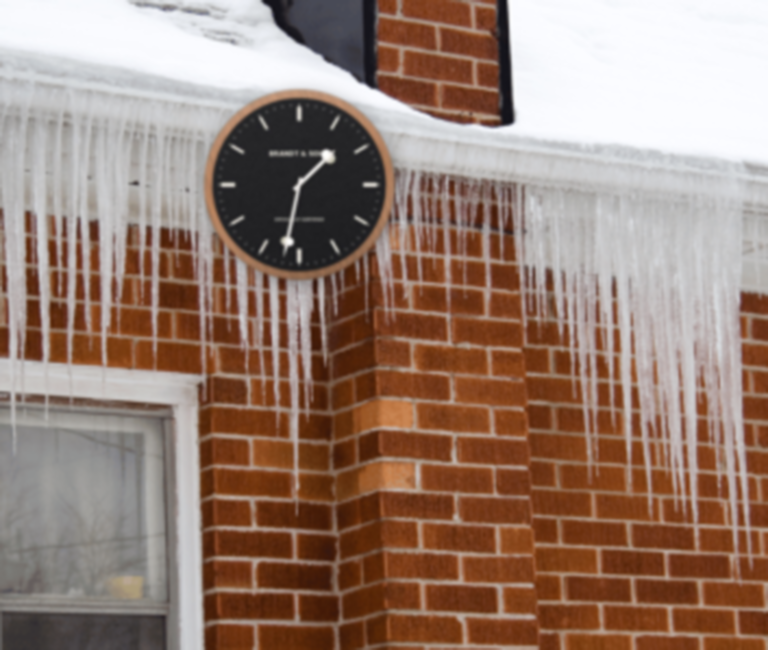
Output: 1h32
